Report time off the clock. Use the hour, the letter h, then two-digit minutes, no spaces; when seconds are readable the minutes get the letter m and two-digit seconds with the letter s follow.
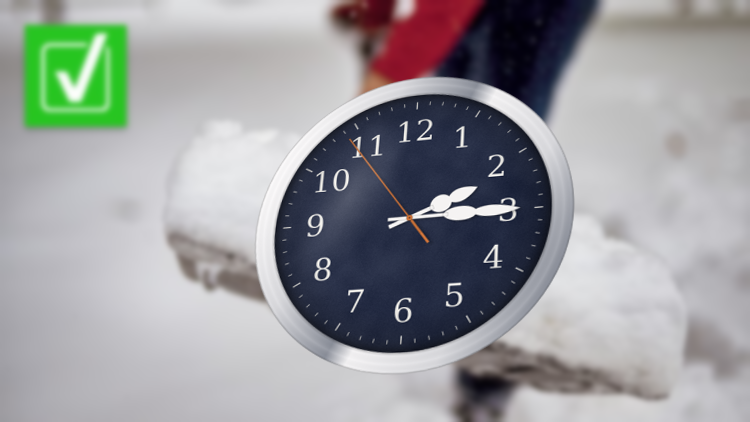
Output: 2h14m54s
